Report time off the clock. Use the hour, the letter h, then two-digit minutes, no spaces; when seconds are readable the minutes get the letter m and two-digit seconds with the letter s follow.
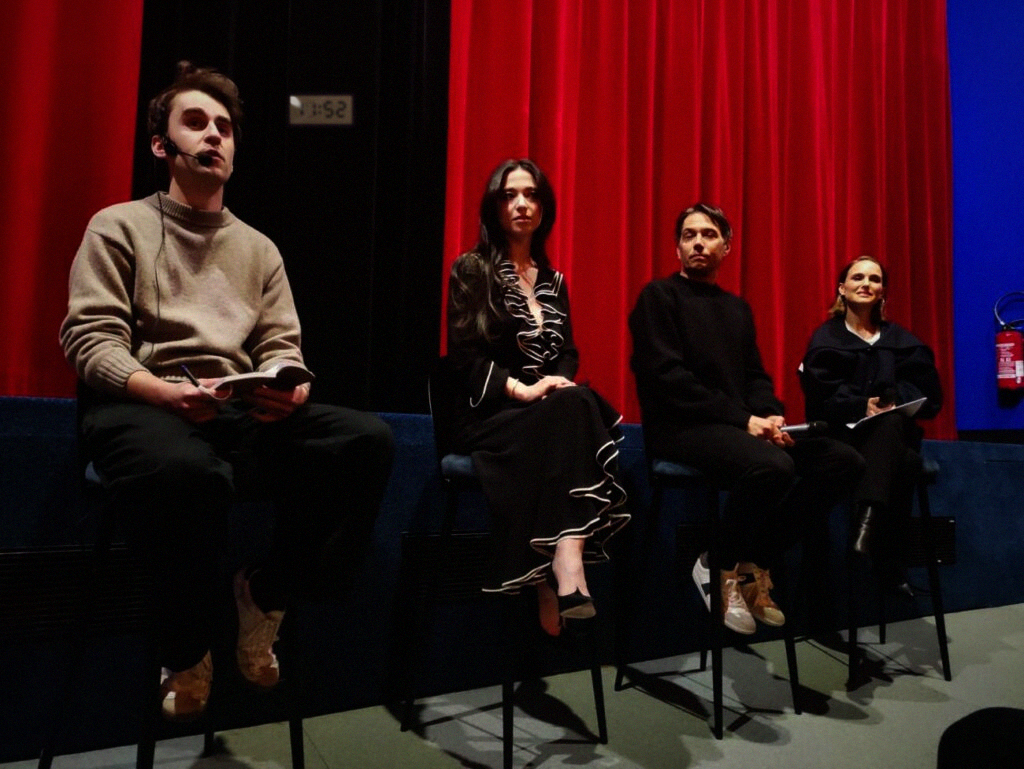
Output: 11h52
